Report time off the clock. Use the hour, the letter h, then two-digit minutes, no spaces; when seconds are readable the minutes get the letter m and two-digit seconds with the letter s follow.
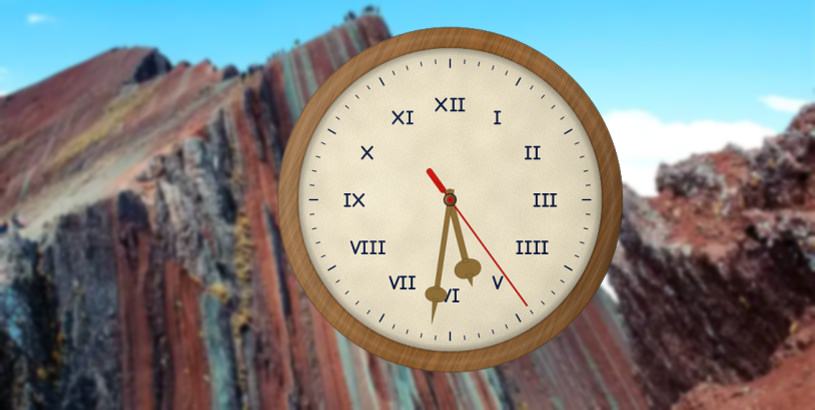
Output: 5h31m24s
